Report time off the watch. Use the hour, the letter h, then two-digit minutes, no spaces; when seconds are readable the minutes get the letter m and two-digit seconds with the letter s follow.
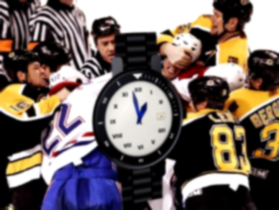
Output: 12h58
